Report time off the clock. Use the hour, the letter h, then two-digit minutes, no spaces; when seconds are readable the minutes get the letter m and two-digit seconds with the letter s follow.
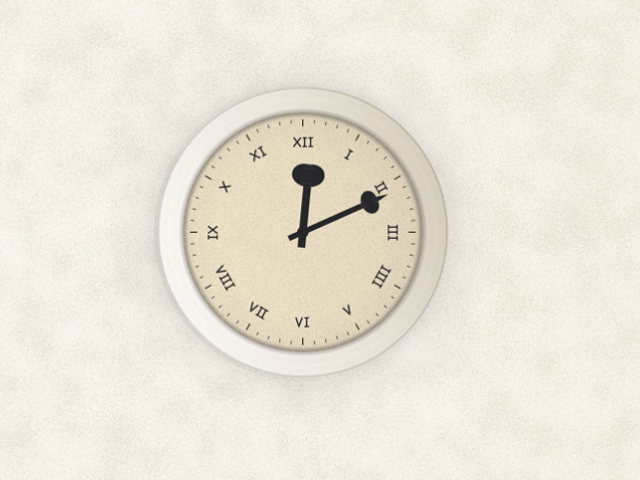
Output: 12h11
